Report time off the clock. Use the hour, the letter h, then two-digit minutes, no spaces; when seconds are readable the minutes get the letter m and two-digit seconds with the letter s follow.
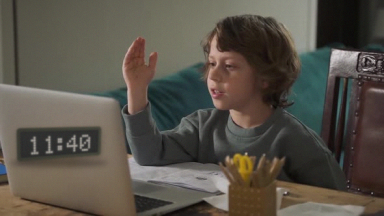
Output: 11h40
